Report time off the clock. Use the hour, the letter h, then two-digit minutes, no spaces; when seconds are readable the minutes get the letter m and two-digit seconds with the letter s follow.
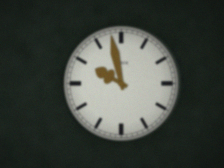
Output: 9h58
